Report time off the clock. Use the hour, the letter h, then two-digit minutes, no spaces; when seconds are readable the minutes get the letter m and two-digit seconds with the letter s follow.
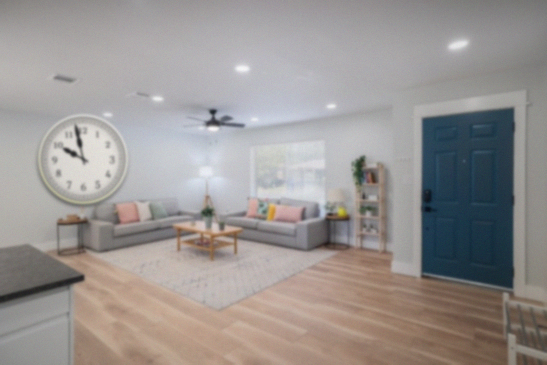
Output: 9h58
